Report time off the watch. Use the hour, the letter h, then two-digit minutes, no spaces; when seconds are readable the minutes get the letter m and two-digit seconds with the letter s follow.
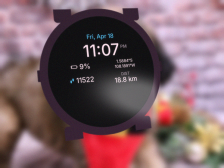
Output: 11h07
